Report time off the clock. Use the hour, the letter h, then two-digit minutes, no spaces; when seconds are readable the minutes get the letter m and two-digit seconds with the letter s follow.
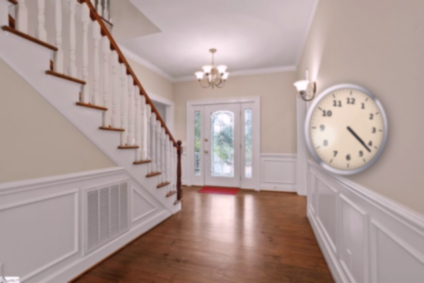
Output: 4h22
